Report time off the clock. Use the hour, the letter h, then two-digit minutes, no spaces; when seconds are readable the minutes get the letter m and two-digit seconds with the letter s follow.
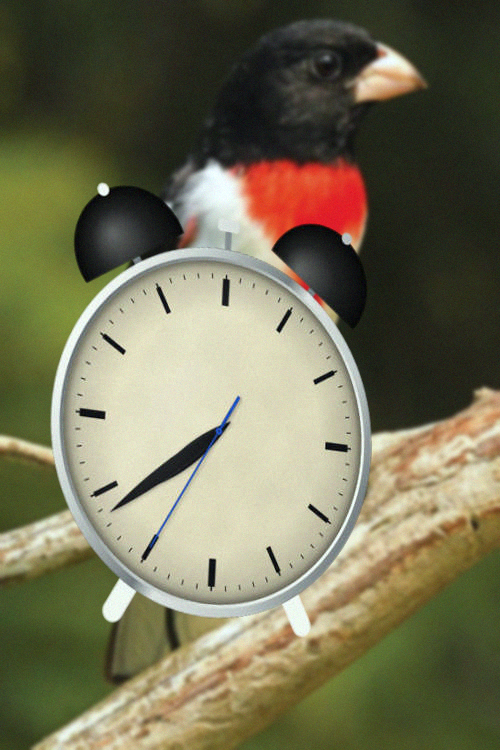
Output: 7h38m35s
